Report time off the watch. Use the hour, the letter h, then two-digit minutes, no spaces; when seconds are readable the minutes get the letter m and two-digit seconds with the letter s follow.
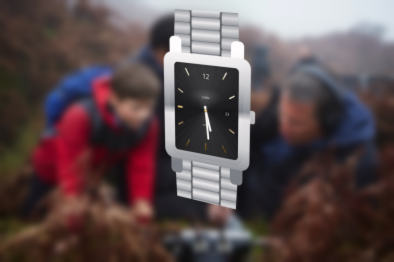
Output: 5h29
